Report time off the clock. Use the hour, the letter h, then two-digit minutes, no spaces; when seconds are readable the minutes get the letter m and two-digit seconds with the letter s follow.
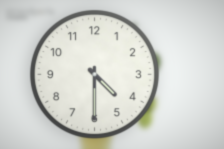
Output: 4h30
